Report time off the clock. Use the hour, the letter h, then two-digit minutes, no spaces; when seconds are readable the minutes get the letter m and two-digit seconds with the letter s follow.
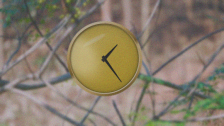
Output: 1h24
